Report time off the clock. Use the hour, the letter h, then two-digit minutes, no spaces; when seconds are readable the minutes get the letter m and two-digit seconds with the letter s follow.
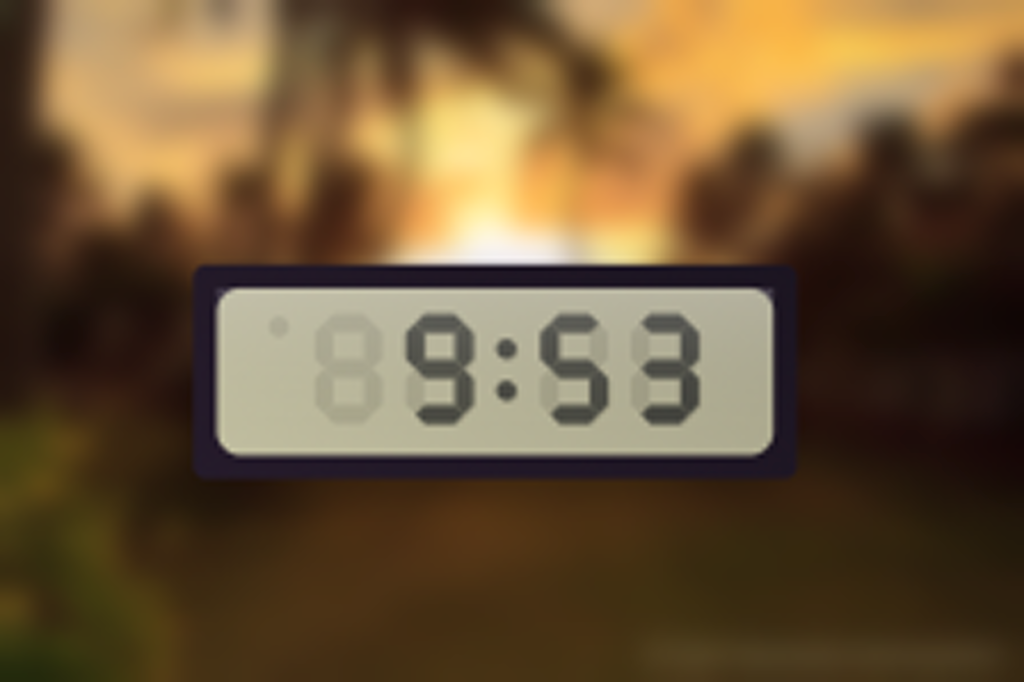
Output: 9h53
